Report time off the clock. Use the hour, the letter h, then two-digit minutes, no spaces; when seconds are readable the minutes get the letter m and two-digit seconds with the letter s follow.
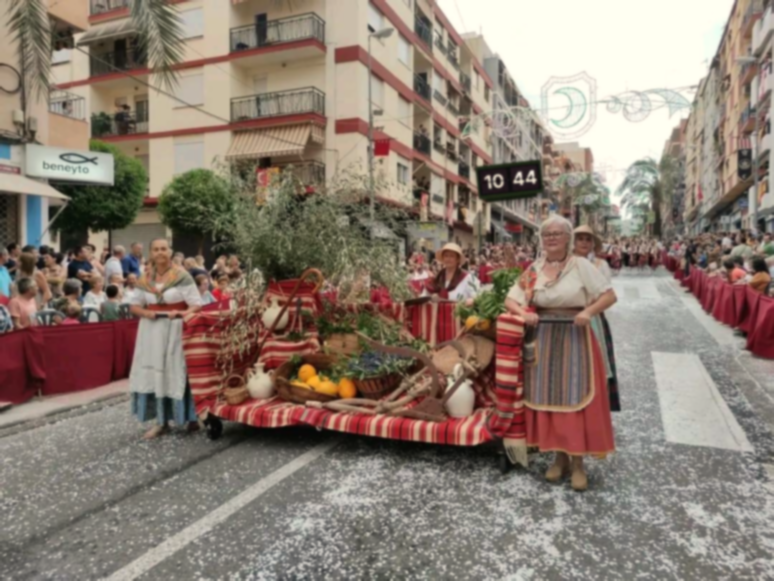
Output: 10h44
